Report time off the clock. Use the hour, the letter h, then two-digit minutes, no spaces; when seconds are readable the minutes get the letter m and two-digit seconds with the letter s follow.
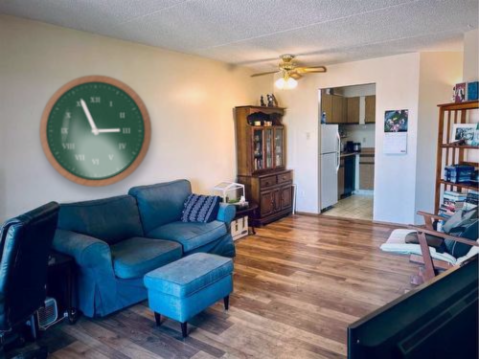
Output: 2h56
